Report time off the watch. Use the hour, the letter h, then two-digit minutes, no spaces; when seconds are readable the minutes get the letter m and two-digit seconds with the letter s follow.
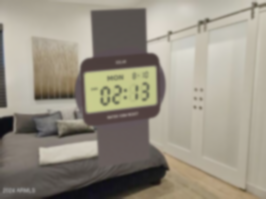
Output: 2h13
